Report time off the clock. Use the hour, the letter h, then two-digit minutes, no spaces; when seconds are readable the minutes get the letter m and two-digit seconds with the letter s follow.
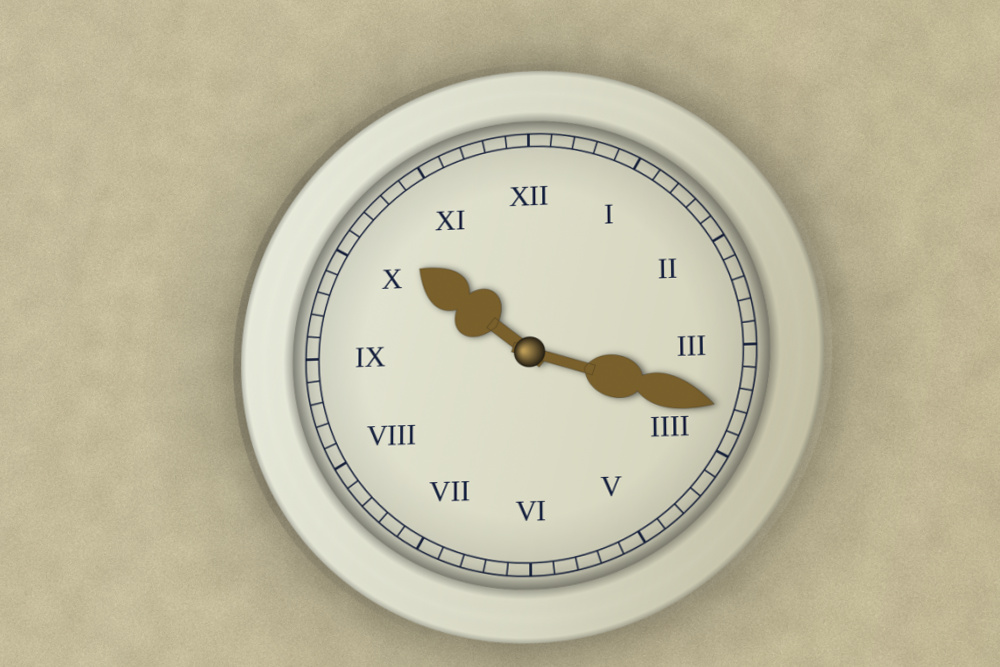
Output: 10h18
